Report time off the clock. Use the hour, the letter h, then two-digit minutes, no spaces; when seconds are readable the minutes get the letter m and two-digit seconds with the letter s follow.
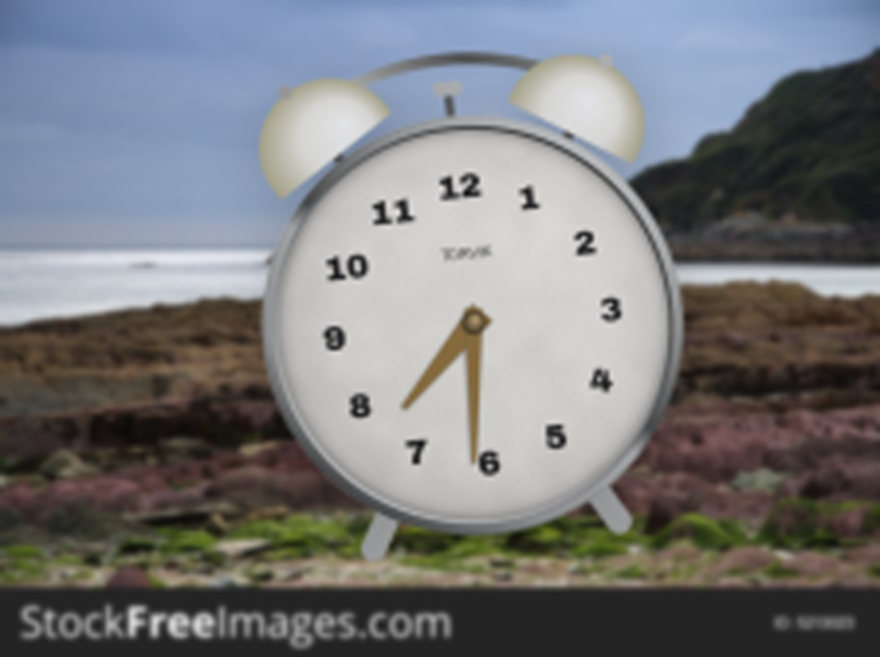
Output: 7h31
